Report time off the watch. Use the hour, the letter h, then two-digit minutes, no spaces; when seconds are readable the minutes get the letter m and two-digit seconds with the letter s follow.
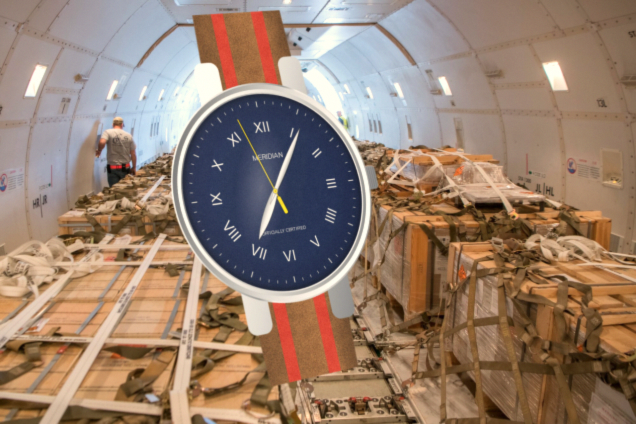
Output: 7h05m57s
